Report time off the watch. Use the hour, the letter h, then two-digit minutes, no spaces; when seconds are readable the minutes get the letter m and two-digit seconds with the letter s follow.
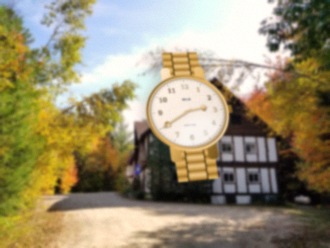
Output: 2h40
